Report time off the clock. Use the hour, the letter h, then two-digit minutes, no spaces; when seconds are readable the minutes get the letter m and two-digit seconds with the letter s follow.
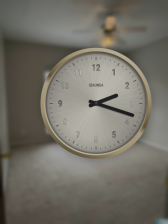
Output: 2h18
